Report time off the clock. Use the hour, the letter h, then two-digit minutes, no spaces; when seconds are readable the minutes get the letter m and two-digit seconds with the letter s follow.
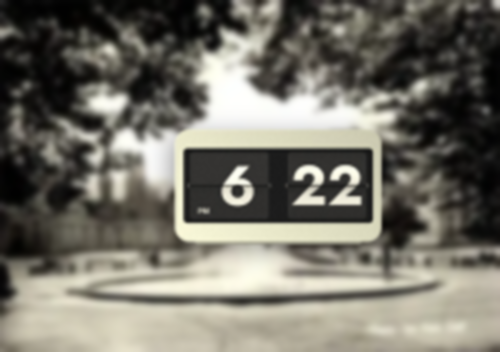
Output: 6h22
